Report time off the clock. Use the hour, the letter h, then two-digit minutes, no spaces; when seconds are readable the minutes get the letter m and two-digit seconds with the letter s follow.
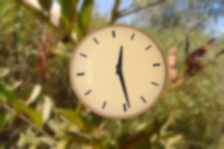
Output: 12h29
